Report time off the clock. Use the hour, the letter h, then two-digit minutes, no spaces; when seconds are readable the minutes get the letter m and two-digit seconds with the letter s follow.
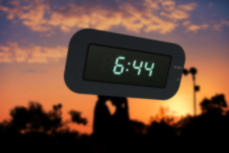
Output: 6h44
